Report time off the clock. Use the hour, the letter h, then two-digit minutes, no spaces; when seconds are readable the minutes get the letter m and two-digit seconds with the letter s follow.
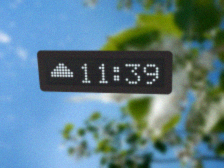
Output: 11h39
